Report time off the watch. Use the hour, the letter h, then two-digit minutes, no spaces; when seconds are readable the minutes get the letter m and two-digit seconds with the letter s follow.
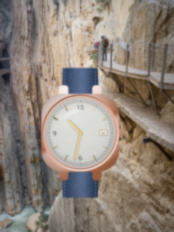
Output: 10h32
